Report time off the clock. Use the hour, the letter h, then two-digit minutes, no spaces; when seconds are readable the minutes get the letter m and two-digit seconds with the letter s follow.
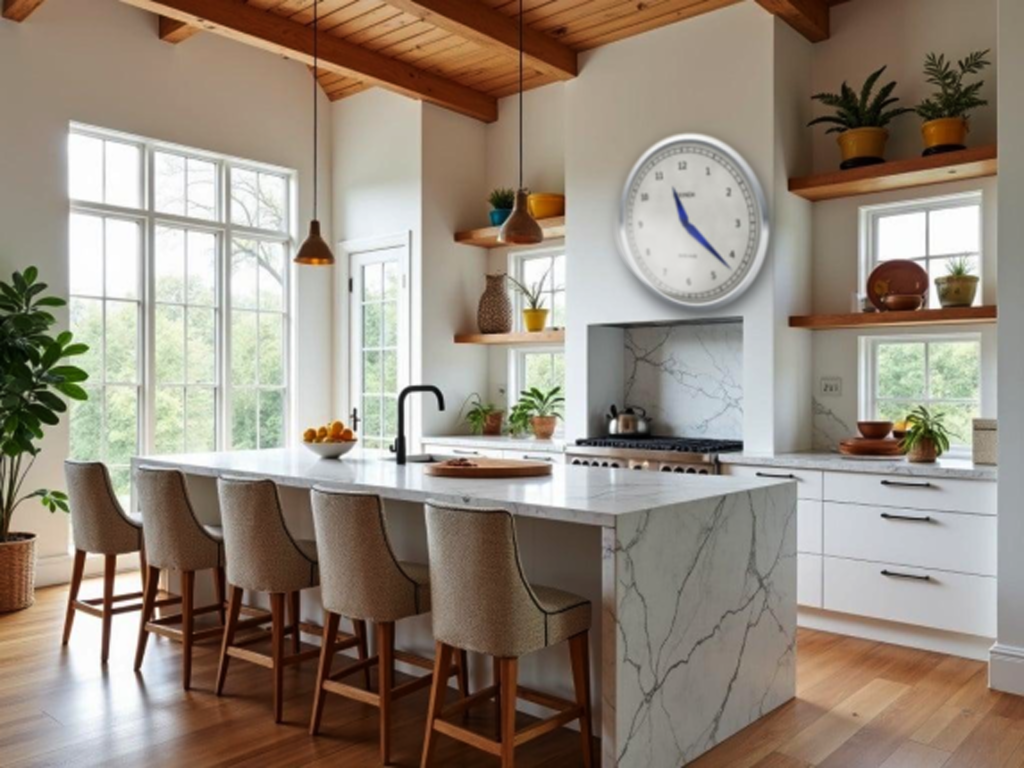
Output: 11h22
